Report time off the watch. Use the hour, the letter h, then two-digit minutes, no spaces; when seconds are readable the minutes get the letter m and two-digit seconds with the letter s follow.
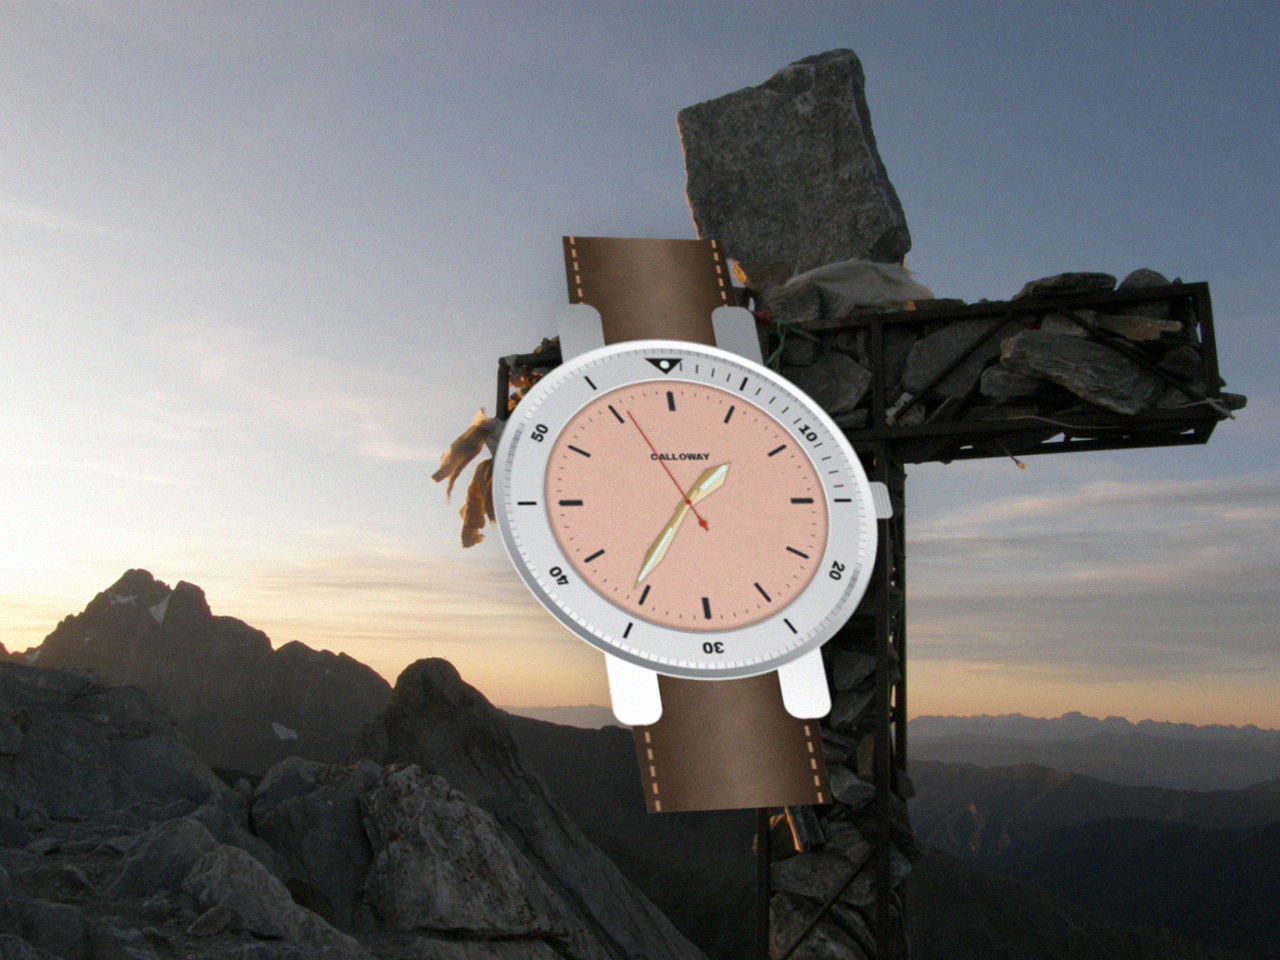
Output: 1h35m56s
